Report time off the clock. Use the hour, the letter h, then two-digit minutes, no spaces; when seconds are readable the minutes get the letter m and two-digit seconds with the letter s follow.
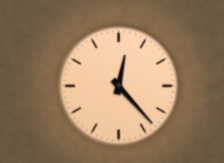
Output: 12h23
